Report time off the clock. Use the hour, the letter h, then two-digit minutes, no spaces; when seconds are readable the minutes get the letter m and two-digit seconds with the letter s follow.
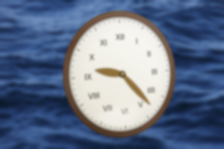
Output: 9h23
